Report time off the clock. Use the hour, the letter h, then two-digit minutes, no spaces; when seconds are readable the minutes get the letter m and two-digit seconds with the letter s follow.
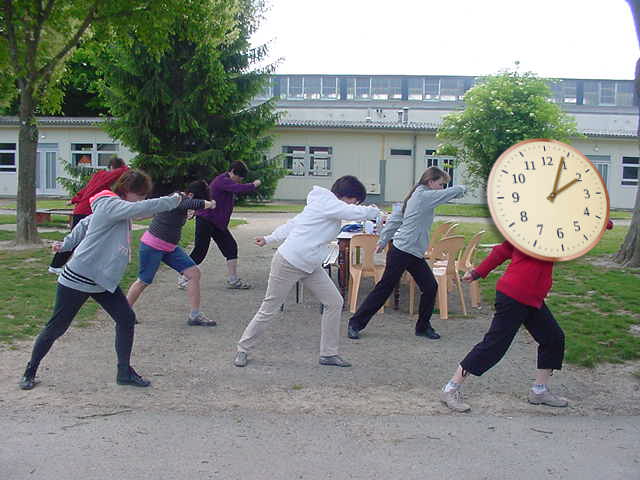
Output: 2h04
